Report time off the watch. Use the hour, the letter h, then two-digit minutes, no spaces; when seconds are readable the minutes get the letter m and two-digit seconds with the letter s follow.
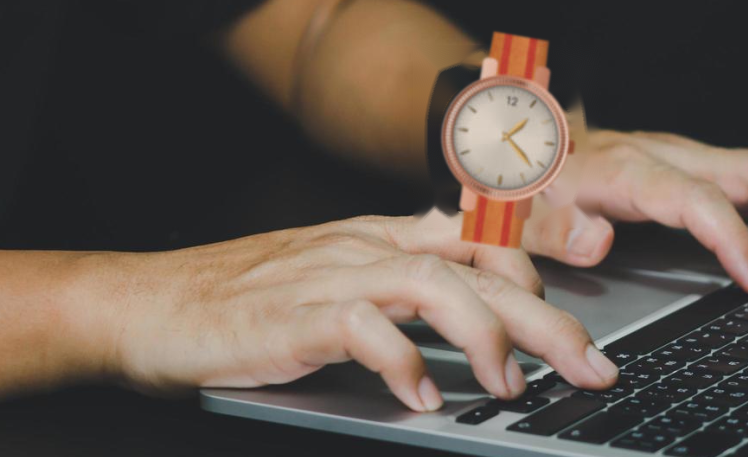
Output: 1h22
